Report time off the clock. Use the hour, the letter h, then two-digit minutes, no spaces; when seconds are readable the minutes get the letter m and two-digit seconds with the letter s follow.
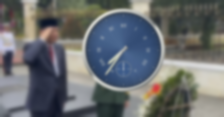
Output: 7h36
